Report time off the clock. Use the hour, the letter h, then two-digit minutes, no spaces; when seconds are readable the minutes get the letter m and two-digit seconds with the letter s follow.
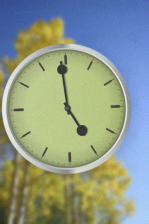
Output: 4h59
